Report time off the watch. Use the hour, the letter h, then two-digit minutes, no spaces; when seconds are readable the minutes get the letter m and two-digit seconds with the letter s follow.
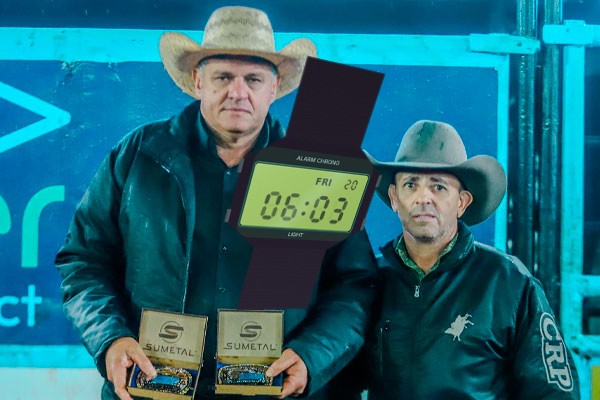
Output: 6h03
